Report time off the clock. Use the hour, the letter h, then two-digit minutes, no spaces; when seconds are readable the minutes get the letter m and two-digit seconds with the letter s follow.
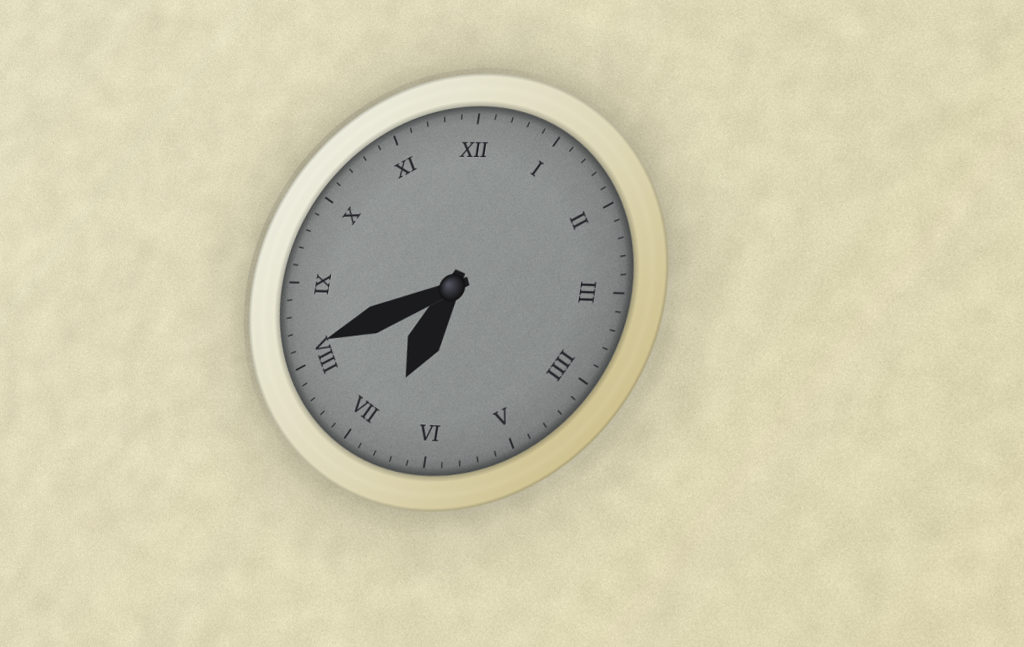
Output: 6h41
